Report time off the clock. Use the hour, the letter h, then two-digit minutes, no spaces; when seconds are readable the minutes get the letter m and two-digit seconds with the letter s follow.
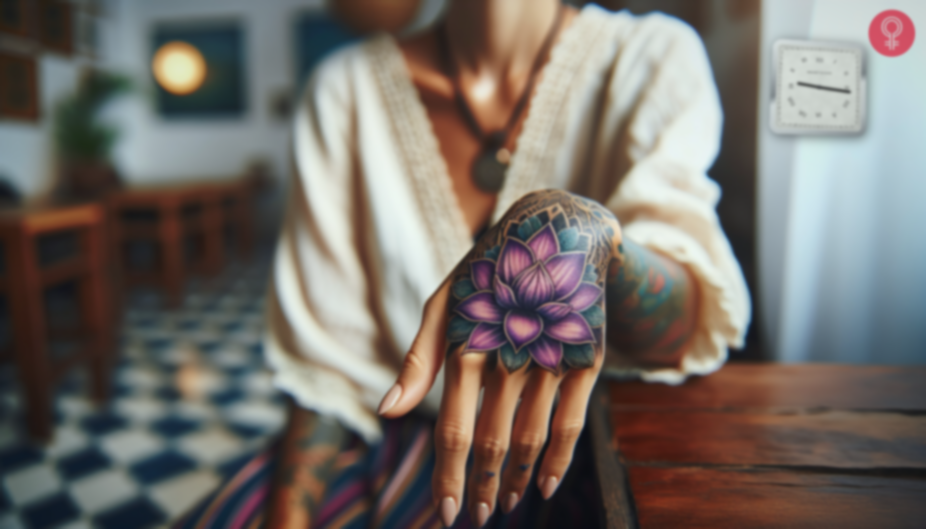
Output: 9h16
